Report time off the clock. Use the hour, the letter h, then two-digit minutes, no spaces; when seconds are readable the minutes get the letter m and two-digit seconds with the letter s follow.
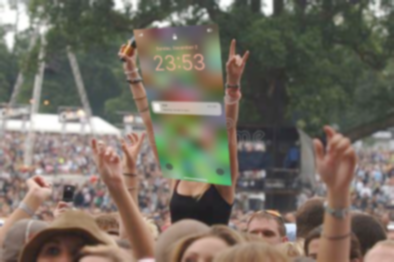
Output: 23h53
